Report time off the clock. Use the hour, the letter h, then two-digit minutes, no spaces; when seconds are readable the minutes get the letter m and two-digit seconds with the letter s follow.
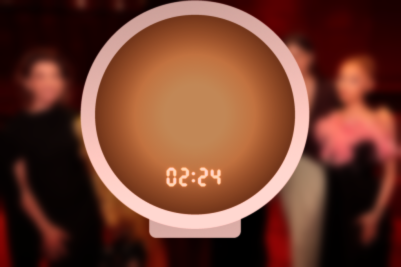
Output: 2h24
